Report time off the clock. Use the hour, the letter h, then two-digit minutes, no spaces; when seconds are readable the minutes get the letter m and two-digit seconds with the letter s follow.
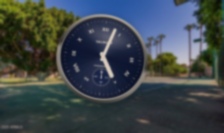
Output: 5h03
